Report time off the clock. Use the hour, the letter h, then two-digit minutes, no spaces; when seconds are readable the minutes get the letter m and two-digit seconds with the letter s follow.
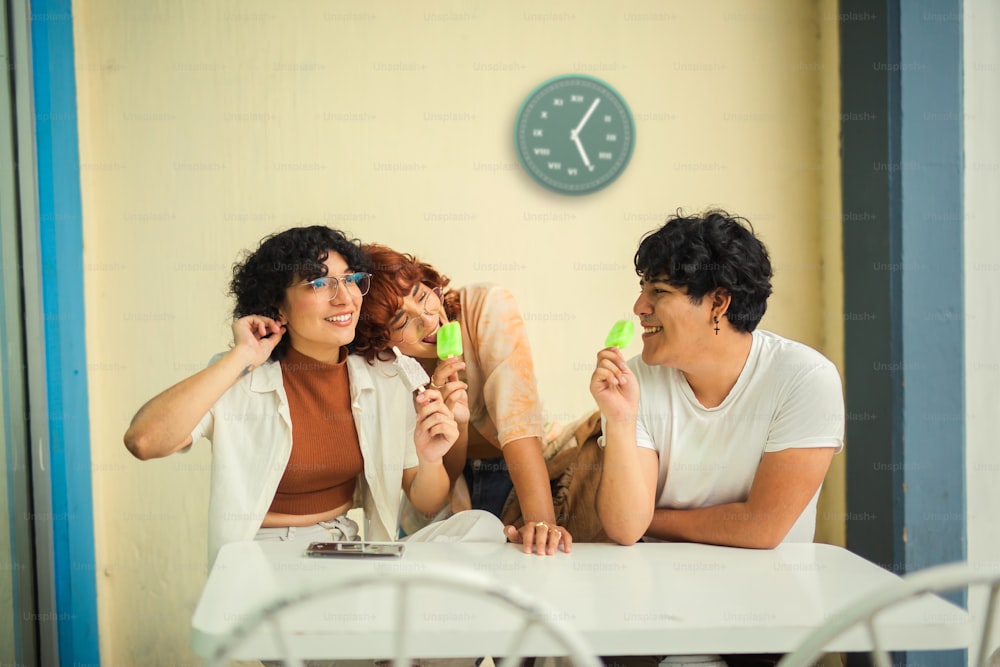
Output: 5h05
